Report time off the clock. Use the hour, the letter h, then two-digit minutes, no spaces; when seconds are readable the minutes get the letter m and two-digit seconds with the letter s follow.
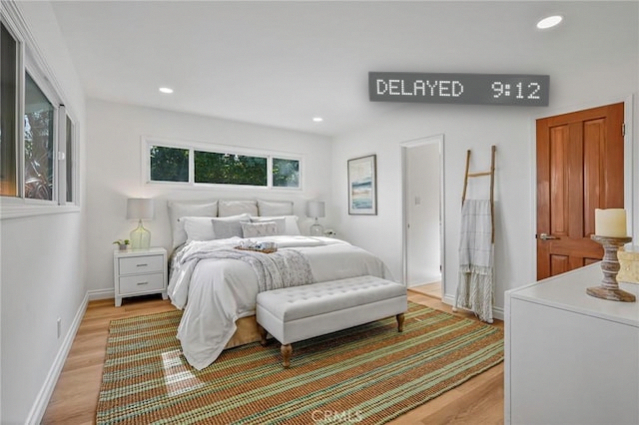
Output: 9h12
